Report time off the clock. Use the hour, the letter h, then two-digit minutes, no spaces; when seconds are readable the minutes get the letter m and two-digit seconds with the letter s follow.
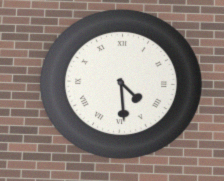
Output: 4h29
